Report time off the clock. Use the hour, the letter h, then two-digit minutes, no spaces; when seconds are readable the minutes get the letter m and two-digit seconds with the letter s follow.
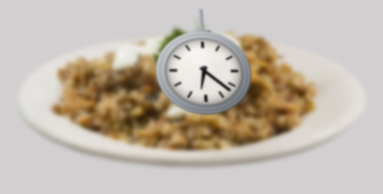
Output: 6h22
